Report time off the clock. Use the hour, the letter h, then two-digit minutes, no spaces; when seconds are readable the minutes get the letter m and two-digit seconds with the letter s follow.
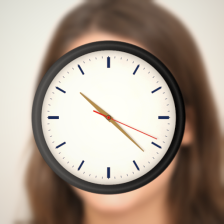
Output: 10h22m19s
